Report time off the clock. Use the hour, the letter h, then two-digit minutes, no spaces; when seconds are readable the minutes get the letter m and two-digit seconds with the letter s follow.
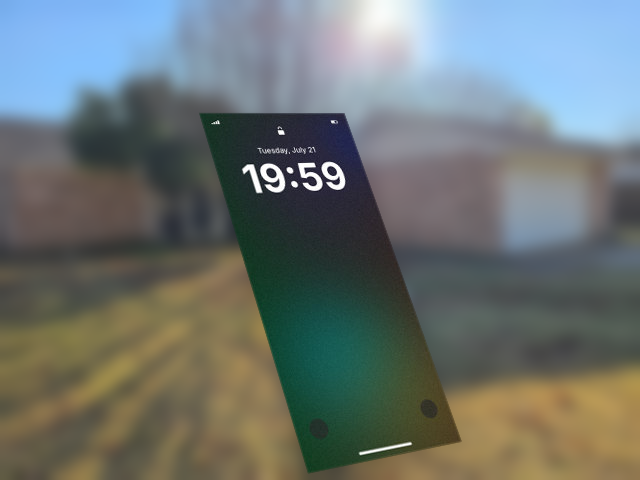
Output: 19h59
